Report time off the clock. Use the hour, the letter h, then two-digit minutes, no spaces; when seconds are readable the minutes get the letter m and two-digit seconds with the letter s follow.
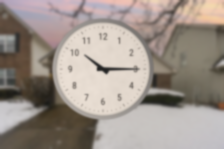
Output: 10h15
